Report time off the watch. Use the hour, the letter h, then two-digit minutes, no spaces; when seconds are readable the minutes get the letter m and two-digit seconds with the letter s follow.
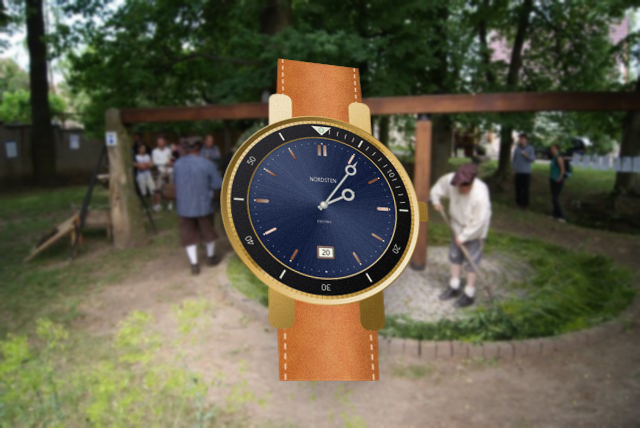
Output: 2h06
